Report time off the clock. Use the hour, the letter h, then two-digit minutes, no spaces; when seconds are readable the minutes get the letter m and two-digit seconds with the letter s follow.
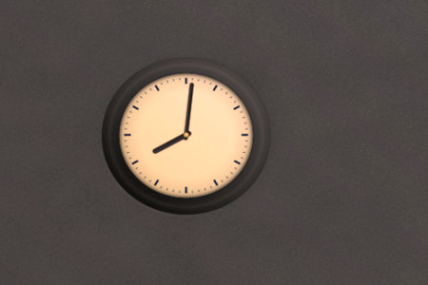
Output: 8h01
